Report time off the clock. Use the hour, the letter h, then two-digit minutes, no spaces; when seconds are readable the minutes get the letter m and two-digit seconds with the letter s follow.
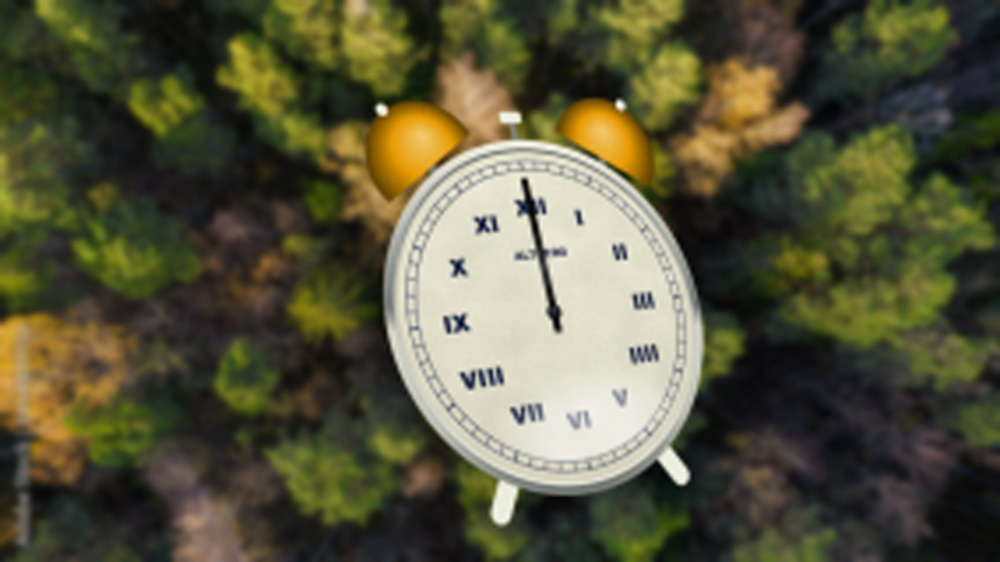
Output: 12h00
